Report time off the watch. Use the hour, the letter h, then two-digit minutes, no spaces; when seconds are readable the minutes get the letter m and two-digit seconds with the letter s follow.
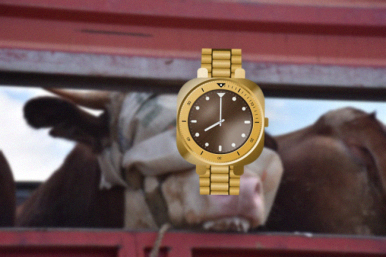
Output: 8h00
